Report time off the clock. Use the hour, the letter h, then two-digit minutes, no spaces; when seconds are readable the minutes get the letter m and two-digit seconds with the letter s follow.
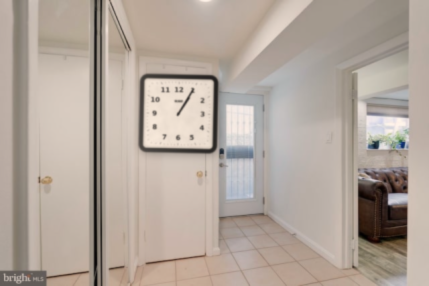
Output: 1h05
